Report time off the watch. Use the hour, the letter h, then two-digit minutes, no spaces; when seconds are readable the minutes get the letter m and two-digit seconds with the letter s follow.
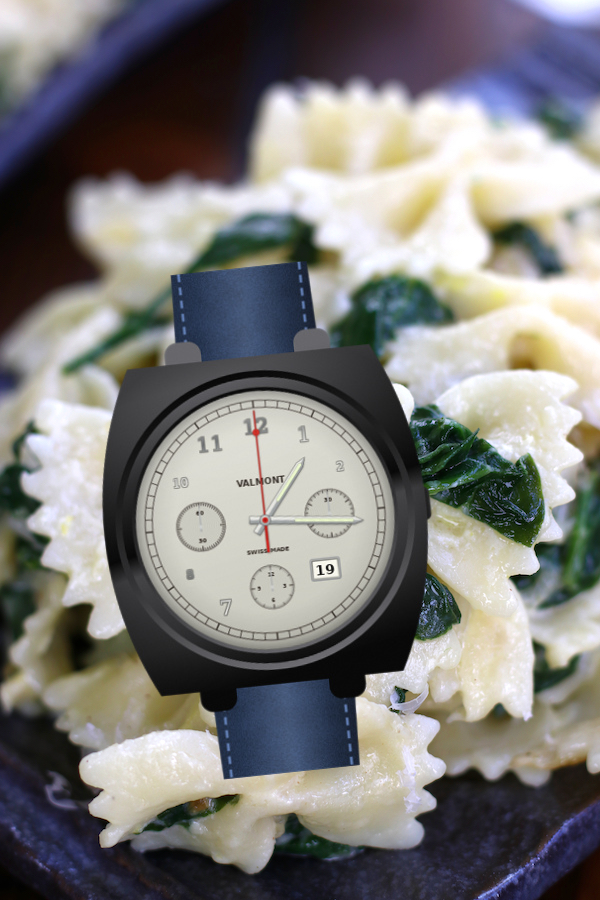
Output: 1h16
